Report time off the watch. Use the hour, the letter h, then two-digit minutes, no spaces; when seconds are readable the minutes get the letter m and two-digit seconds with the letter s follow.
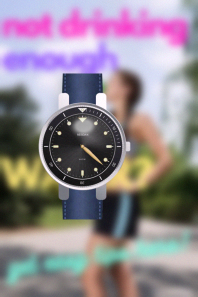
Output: 4h22
